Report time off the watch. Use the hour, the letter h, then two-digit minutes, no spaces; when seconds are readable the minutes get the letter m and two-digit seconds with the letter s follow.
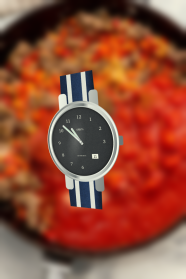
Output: 10h52
